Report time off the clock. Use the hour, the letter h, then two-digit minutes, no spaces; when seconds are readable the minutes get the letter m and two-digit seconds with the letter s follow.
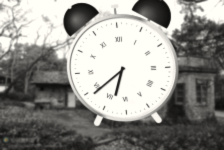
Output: 6h39
